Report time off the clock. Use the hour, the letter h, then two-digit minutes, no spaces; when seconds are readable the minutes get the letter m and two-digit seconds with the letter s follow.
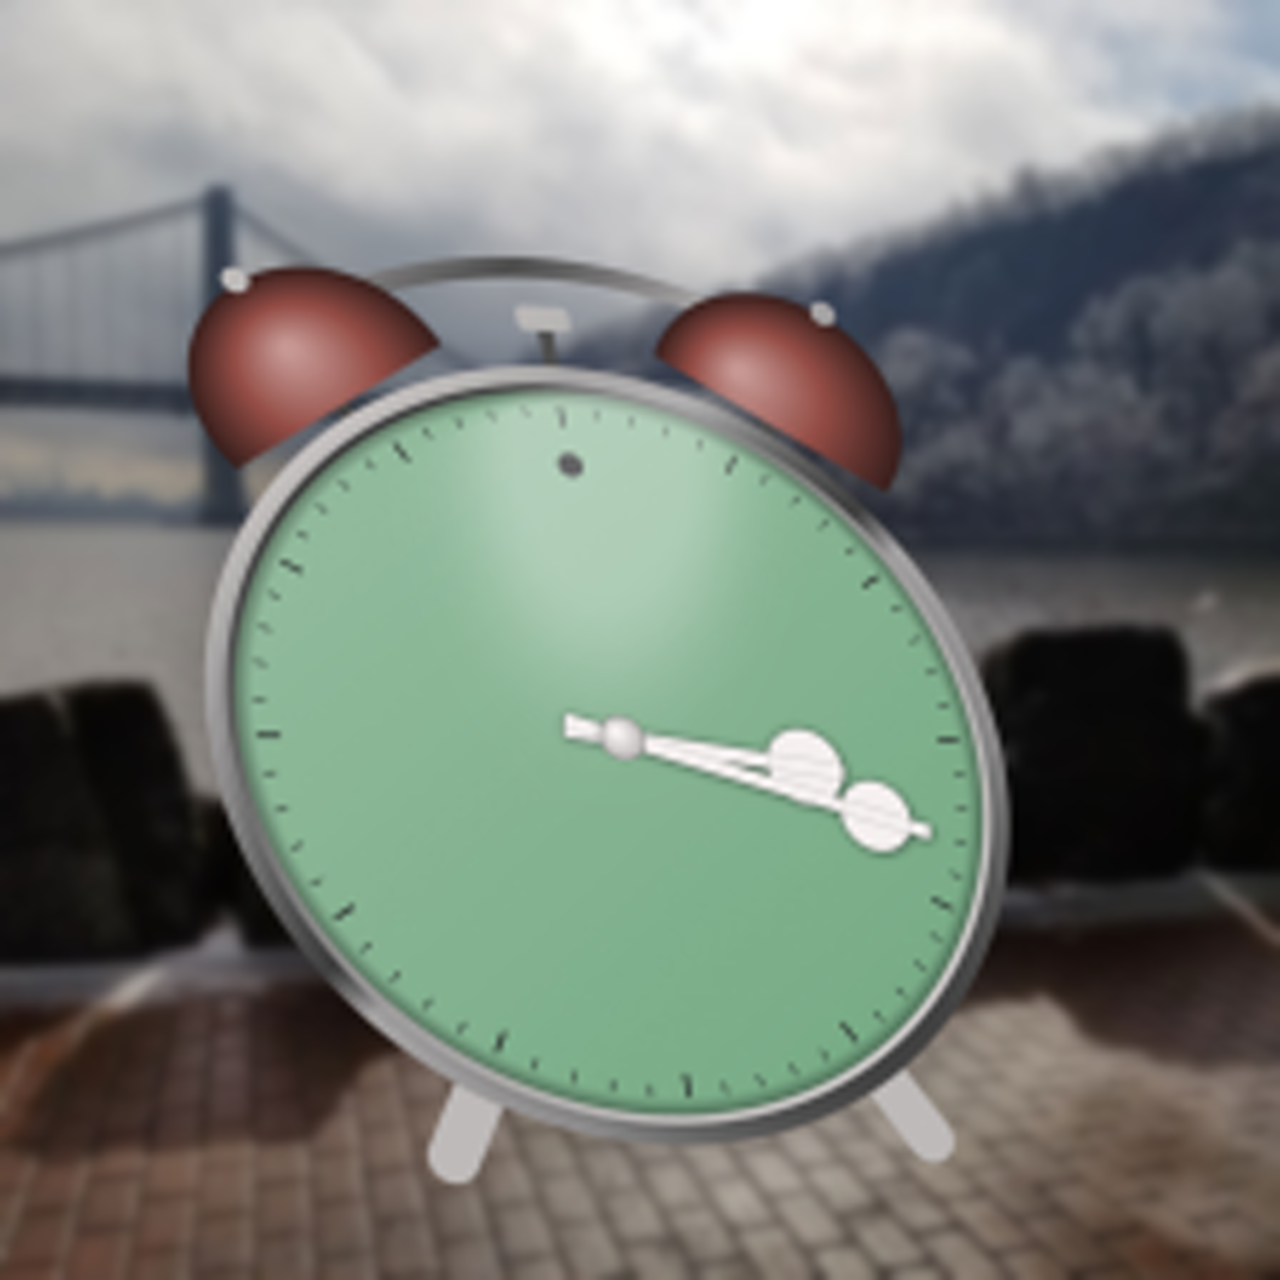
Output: 3h18
